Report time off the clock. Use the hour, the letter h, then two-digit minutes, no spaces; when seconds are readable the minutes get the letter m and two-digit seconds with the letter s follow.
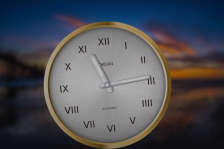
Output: 11h14
